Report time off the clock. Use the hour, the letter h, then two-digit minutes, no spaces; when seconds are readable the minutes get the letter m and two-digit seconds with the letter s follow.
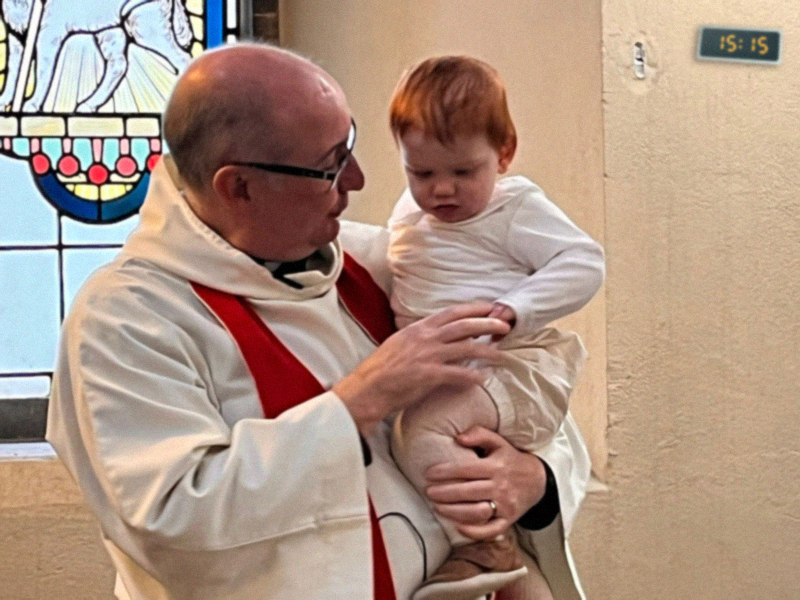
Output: 15h15
